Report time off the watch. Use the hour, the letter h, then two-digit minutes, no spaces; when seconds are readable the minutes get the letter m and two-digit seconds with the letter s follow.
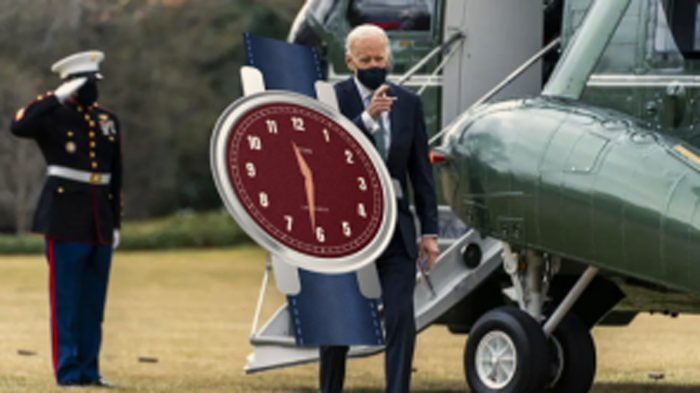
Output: 11h31
